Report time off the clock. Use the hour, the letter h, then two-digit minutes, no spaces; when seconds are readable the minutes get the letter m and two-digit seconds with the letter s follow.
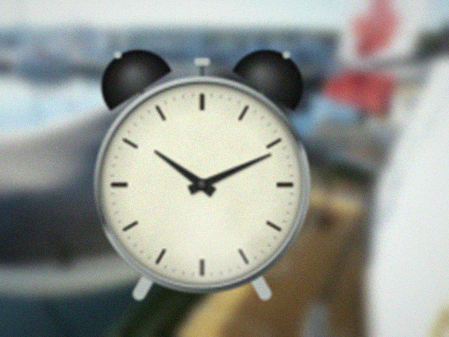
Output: 10h11
